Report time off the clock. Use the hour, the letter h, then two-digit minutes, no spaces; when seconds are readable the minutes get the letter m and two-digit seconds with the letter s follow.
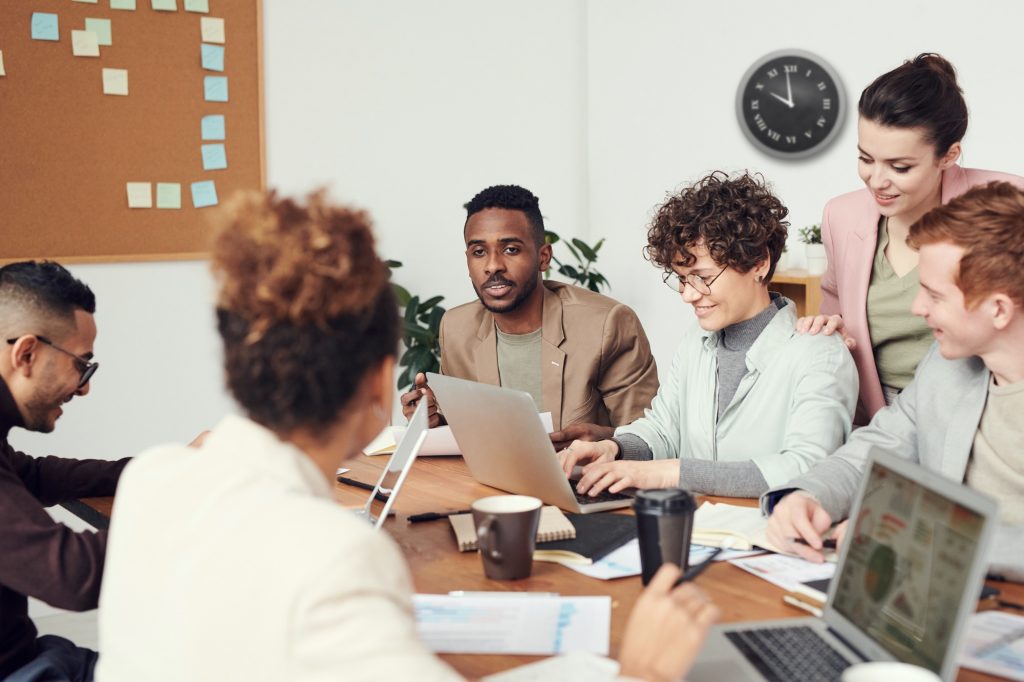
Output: 9h59
